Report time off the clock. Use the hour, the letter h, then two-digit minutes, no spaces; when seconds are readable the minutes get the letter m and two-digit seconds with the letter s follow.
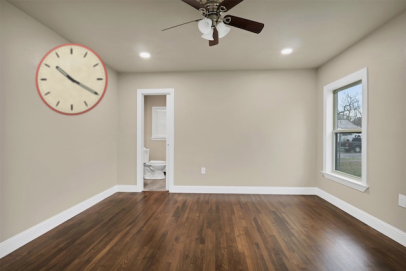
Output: 10h20
